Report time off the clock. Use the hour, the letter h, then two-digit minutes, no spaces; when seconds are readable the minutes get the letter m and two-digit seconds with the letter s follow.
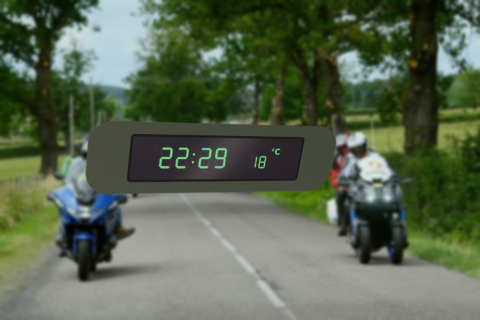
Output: 22h29
